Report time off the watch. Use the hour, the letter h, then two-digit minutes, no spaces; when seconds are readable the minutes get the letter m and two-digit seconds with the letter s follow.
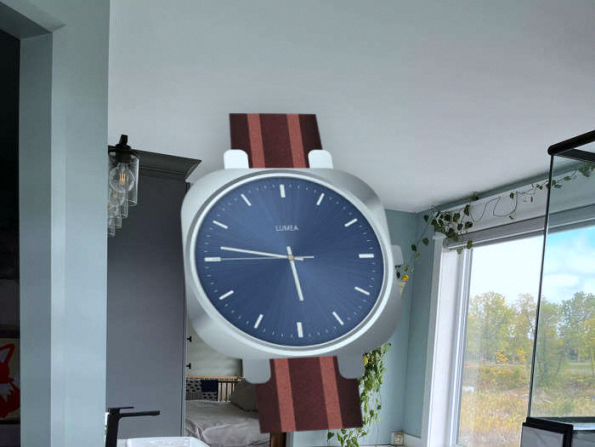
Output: 5h46m45s
